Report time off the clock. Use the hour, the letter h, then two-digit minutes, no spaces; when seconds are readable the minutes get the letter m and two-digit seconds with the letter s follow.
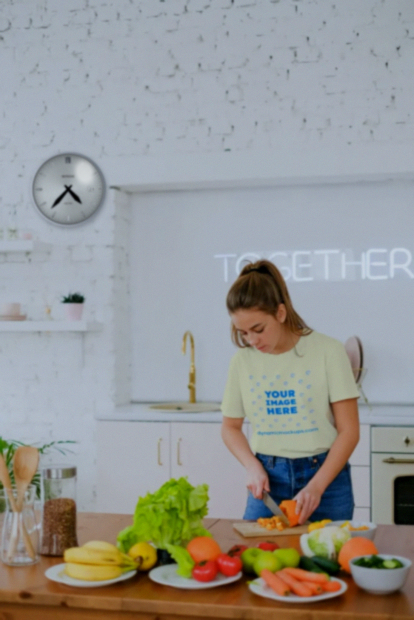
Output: 4h37
